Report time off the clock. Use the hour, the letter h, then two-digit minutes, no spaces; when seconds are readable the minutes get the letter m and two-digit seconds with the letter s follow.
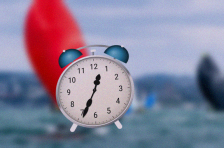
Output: 12h34
